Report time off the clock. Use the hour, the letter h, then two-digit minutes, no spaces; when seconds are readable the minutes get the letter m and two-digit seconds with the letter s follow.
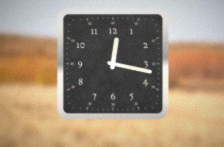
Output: 12h17
